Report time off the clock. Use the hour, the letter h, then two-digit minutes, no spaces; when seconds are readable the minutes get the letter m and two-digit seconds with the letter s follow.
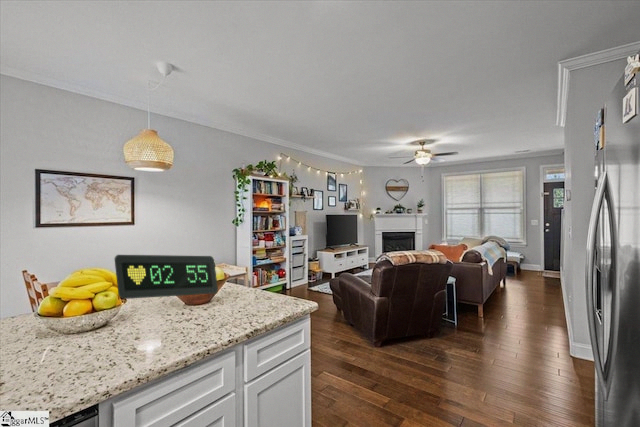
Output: 2h55
